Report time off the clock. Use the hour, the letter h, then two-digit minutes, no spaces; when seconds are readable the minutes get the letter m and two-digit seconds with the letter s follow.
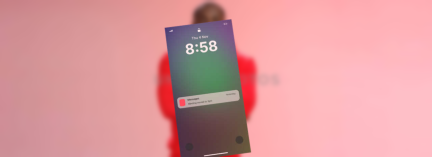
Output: 8h58
